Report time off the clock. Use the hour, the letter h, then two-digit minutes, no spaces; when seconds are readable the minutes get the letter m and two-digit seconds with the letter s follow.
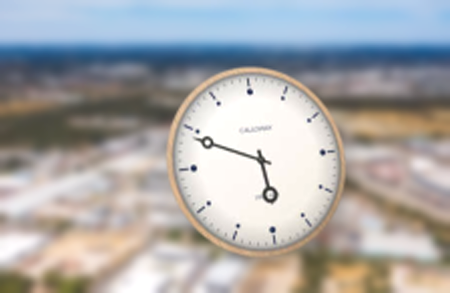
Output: 5h49
